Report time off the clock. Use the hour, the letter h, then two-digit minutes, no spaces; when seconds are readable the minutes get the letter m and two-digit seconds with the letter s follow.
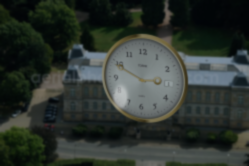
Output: 2h49
